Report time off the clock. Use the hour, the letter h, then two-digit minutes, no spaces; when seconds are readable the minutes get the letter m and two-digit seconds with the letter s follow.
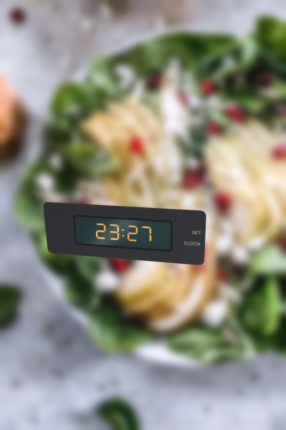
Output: 23h27
